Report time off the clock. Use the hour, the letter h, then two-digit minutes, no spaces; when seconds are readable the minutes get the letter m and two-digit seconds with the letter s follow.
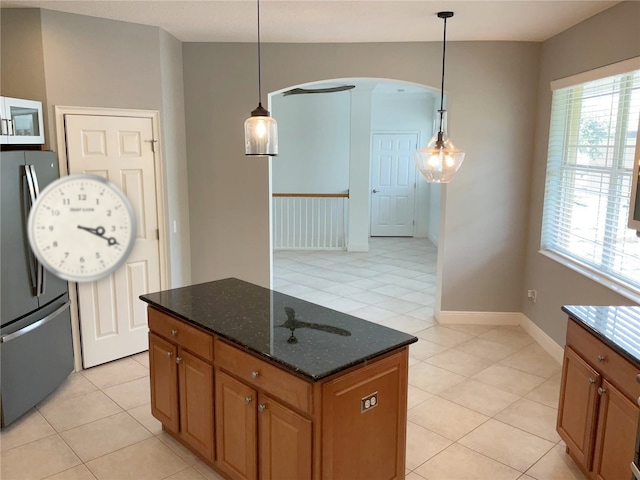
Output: 3h19
